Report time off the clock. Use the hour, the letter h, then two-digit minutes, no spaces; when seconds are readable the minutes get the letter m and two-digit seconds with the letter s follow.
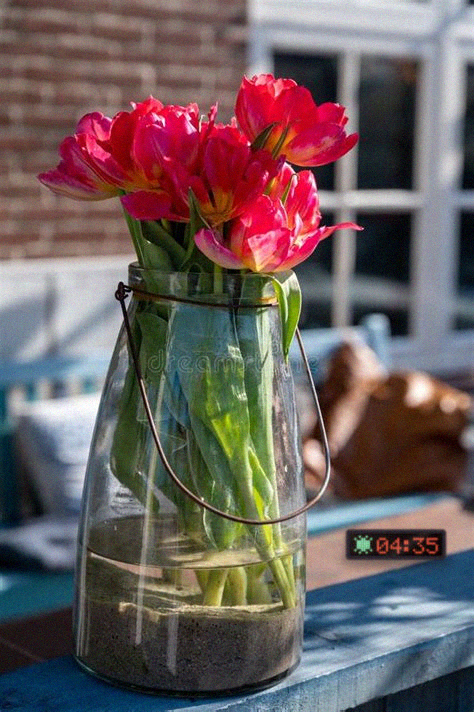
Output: 4h35
